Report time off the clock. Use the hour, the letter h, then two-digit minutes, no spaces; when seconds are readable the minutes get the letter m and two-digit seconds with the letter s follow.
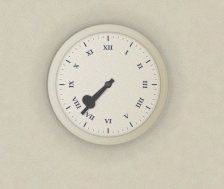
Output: 7h37
